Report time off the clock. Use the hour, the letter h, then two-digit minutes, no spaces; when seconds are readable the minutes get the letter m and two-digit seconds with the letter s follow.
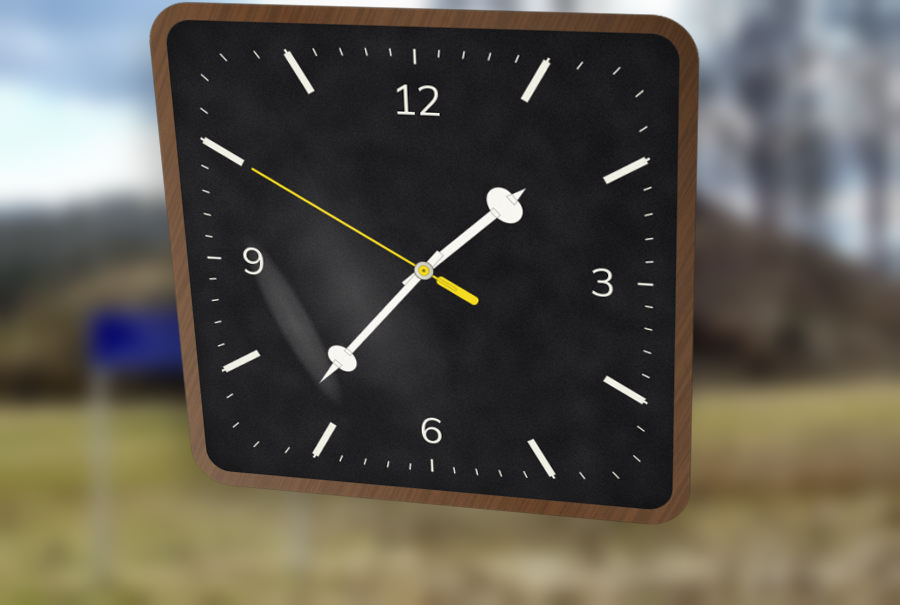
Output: 1h36m50s
